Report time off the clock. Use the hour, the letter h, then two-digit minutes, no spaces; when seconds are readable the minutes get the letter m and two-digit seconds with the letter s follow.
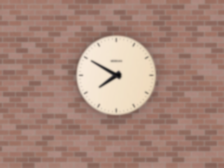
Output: 7h50
